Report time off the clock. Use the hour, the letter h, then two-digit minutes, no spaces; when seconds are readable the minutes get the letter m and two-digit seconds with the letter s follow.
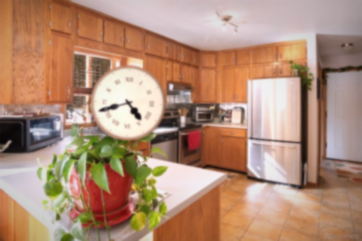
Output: 4h42
